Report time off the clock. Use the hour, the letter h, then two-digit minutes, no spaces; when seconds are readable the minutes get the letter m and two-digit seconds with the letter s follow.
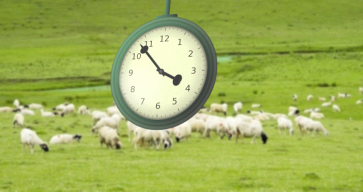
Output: 3h53
